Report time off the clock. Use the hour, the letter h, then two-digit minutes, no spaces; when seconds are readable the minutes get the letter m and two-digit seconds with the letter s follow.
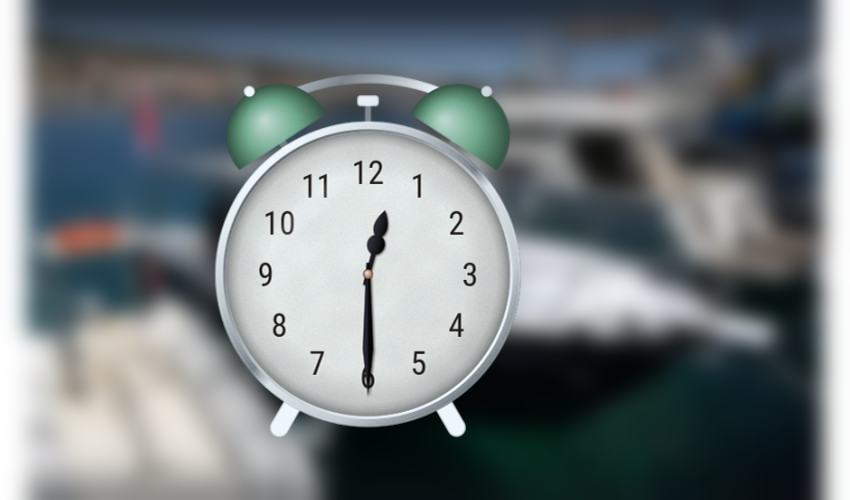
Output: 12h30
